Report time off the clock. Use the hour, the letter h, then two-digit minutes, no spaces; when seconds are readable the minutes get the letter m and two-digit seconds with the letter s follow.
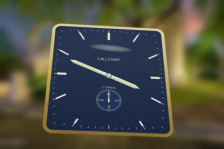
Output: 3h49
